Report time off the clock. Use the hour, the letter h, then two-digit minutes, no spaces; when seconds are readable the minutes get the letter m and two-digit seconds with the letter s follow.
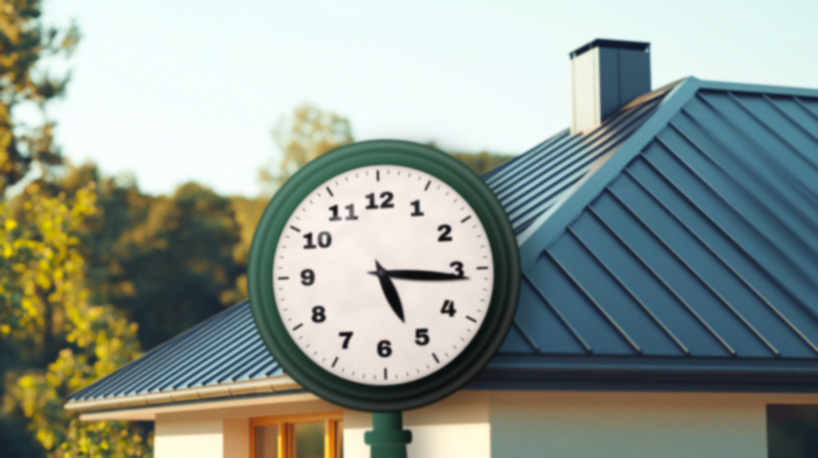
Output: 5h16
